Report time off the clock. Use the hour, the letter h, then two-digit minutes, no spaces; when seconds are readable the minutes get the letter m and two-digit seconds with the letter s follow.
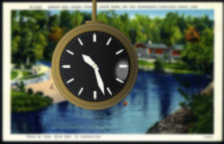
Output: 10h27
